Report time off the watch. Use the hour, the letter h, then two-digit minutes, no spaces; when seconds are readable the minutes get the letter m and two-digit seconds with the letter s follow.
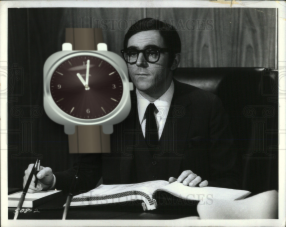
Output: 11h01
